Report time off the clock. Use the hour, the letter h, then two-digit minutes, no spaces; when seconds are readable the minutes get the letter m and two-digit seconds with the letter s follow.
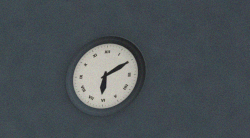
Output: 6h10
